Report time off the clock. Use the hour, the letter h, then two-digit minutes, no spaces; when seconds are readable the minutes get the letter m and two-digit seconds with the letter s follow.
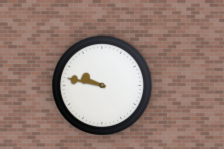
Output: 9h47
